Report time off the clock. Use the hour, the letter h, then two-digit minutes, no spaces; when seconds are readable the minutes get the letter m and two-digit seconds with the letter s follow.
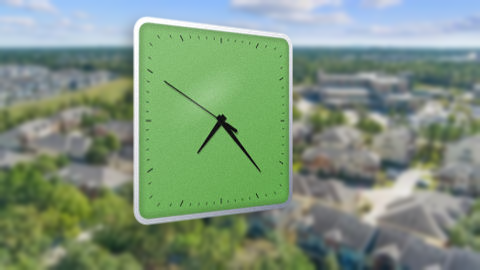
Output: 7h22m50s
